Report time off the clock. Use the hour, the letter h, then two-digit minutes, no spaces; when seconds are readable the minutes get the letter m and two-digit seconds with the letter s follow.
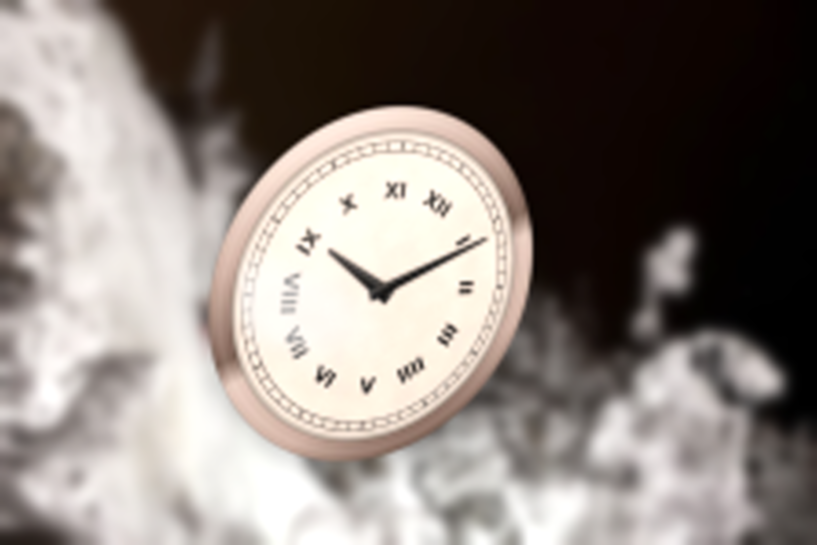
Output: 9h06
